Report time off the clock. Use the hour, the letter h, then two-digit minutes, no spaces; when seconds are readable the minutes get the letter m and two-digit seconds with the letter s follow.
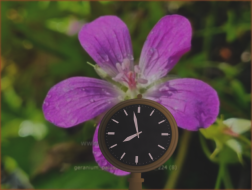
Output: 7h58
